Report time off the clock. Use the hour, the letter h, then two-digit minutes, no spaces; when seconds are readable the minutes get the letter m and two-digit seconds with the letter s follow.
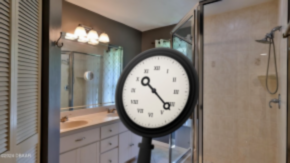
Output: 10h22
